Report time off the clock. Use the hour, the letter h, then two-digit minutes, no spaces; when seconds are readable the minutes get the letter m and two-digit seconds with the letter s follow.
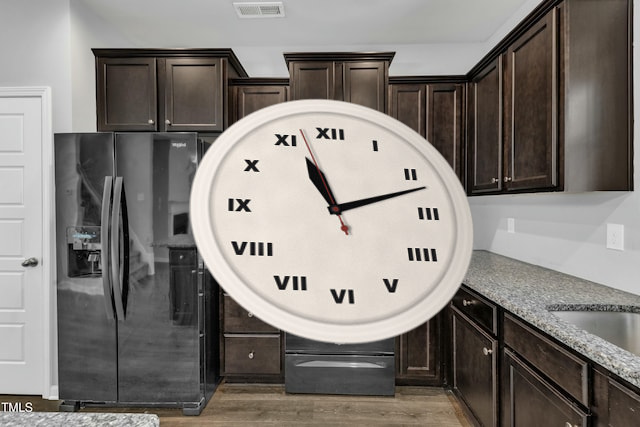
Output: 11h11m57s
